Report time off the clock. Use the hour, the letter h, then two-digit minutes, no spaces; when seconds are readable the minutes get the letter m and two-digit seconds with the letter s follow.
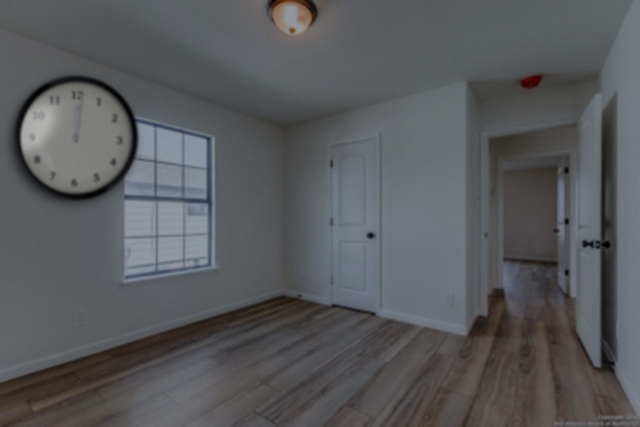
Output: 12h01
